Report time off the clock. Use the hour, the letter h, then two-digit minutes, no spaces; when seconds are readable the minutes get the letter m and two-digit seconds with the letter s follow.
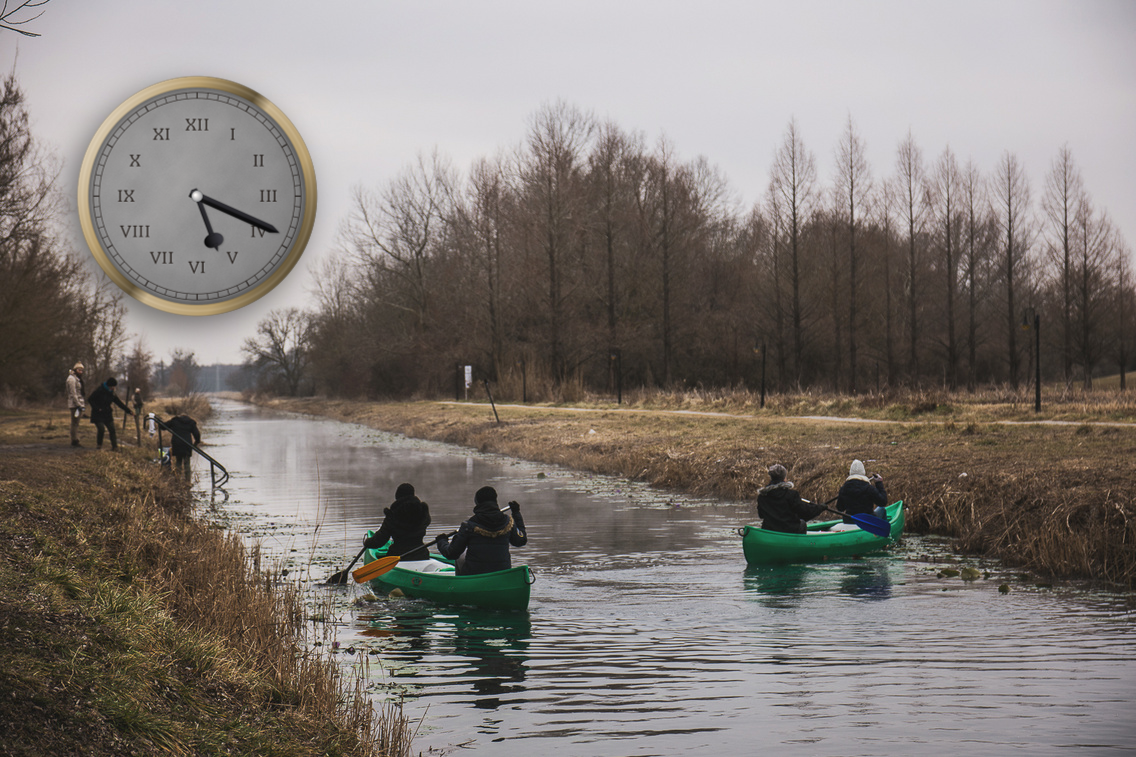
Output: 5h19
